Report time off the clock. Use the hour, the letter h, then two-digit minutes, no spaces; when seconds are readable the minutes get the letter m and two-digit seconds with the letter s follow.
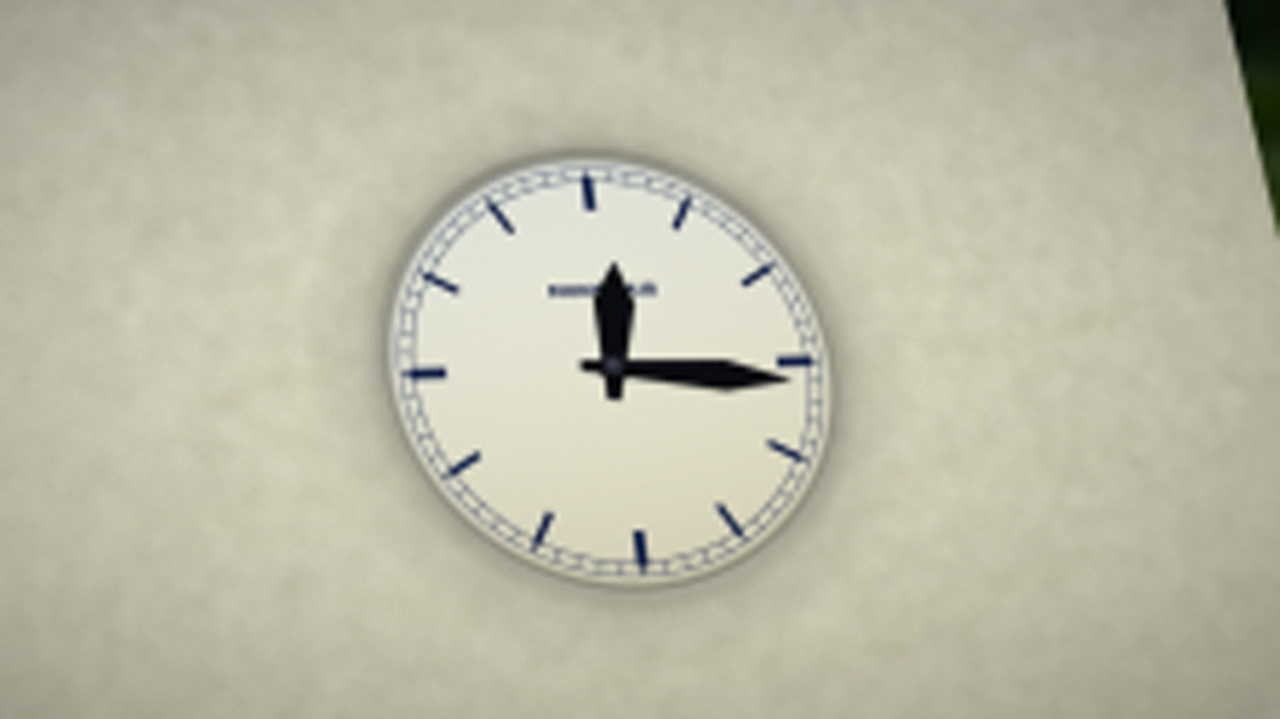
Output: 12h16
